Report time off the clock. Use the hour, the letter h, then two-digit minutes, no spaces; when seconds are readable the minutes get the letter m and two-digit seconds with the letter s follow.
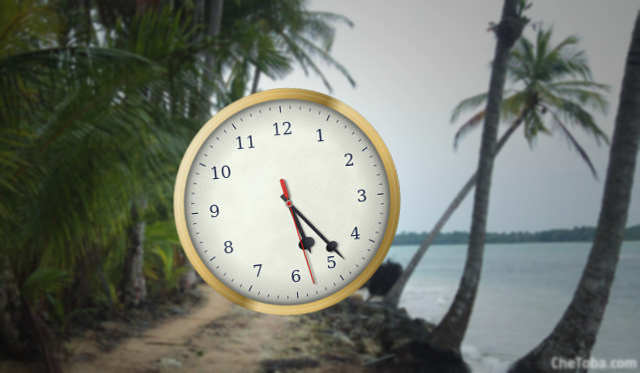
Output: 5h23m28s
